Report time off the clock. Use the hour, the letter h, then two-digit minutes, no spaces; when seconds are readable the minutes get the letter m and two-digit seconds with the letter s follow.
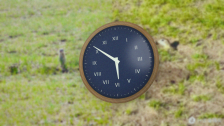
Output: 5h51
